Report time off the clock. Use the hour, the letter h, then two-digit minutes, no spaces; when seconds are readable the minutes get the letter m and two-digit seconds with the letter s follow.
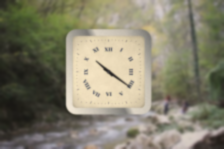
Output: 10h21
